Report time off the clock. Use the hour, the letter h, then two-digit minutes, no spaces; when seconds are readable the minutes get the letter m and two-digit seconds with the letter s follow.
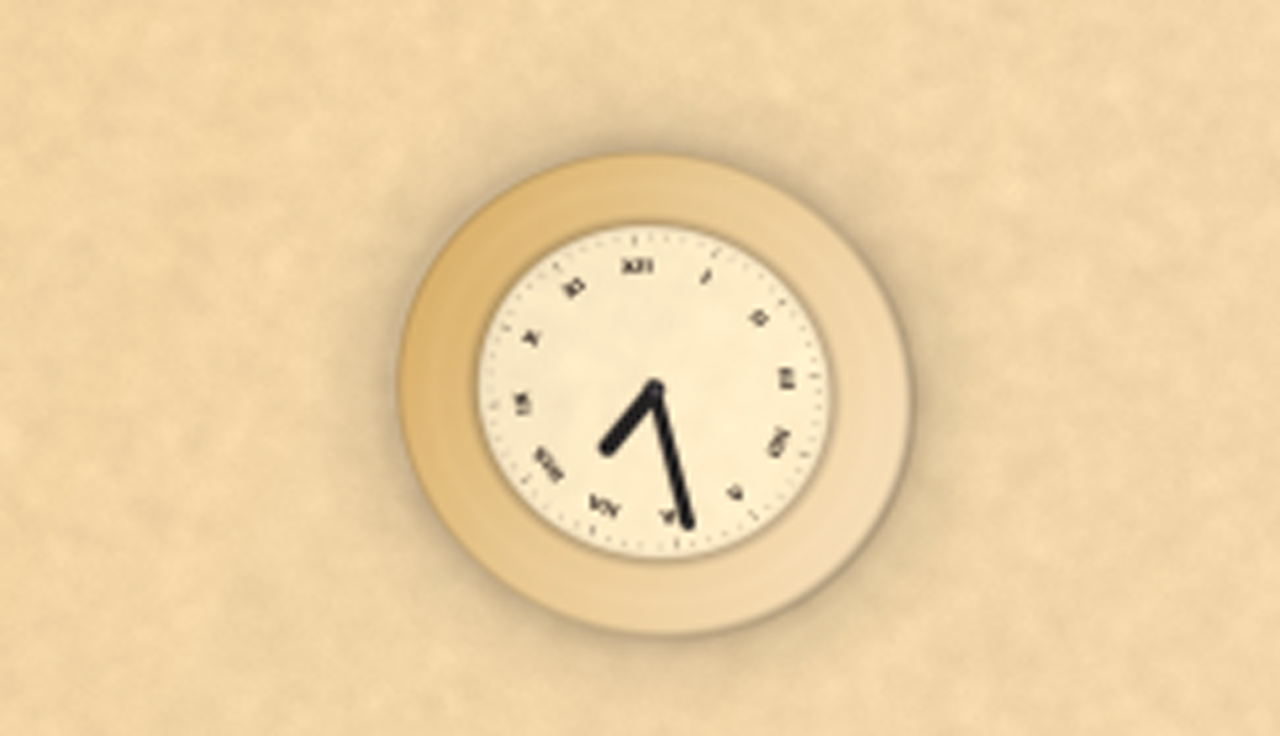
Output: 7h29
